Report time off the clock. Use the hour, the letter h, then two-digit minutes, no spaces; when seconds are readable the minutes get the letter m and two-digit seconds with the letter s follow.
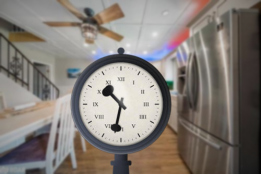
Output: 10h32
